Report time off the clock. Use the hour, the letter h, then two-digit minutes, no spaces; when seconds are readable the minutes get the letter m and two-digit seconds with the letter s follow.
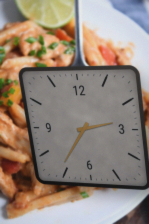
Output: 2h36
